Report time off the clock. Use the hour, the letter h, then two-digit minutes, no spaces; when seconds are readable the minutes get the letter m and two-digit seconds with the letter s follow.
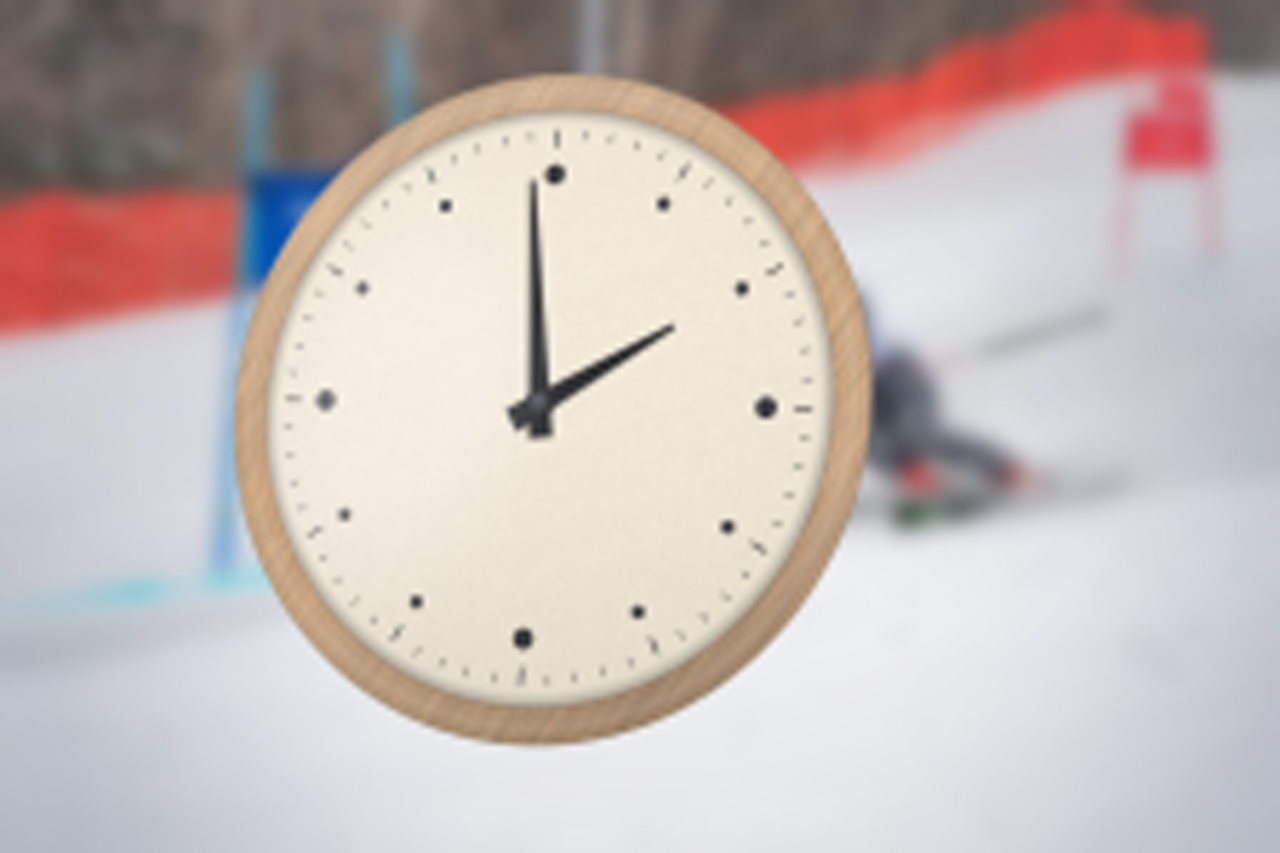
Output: 1h59
